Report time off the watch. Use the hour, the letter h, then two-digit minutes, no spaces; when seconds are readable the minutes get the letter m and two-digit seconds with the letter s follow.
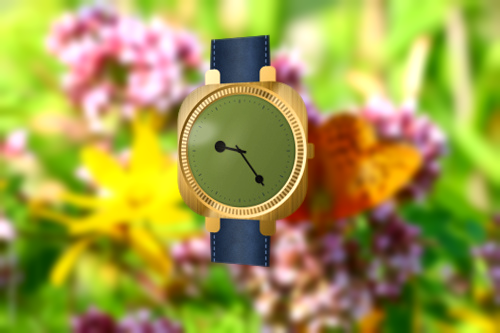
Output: 9h24
